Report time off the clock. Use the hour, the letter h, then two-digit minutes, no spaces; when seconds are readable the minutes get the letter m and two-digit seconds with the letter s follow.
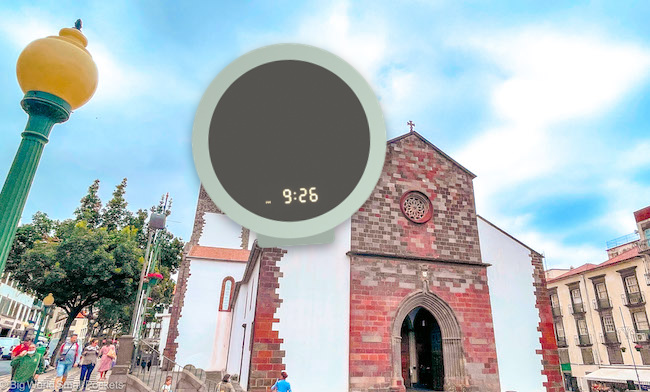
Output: 9h26
